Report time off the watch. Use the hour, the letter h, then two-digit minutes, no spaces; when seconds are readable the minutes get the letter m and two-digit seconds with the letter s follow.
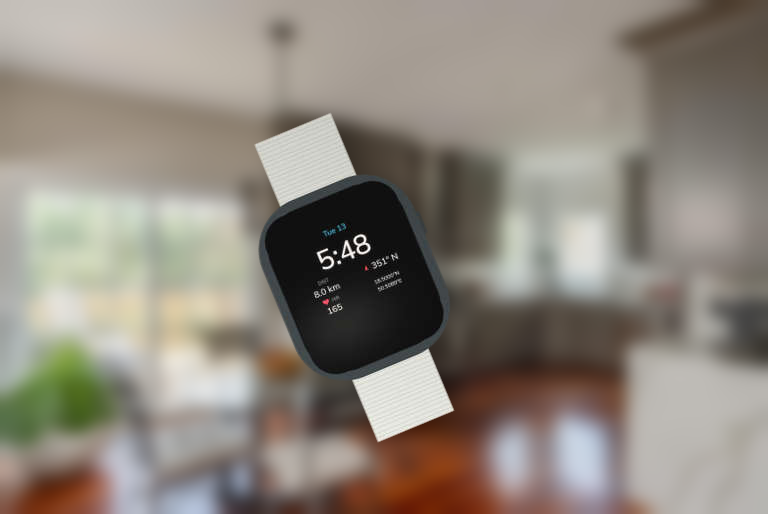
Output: 5h48
